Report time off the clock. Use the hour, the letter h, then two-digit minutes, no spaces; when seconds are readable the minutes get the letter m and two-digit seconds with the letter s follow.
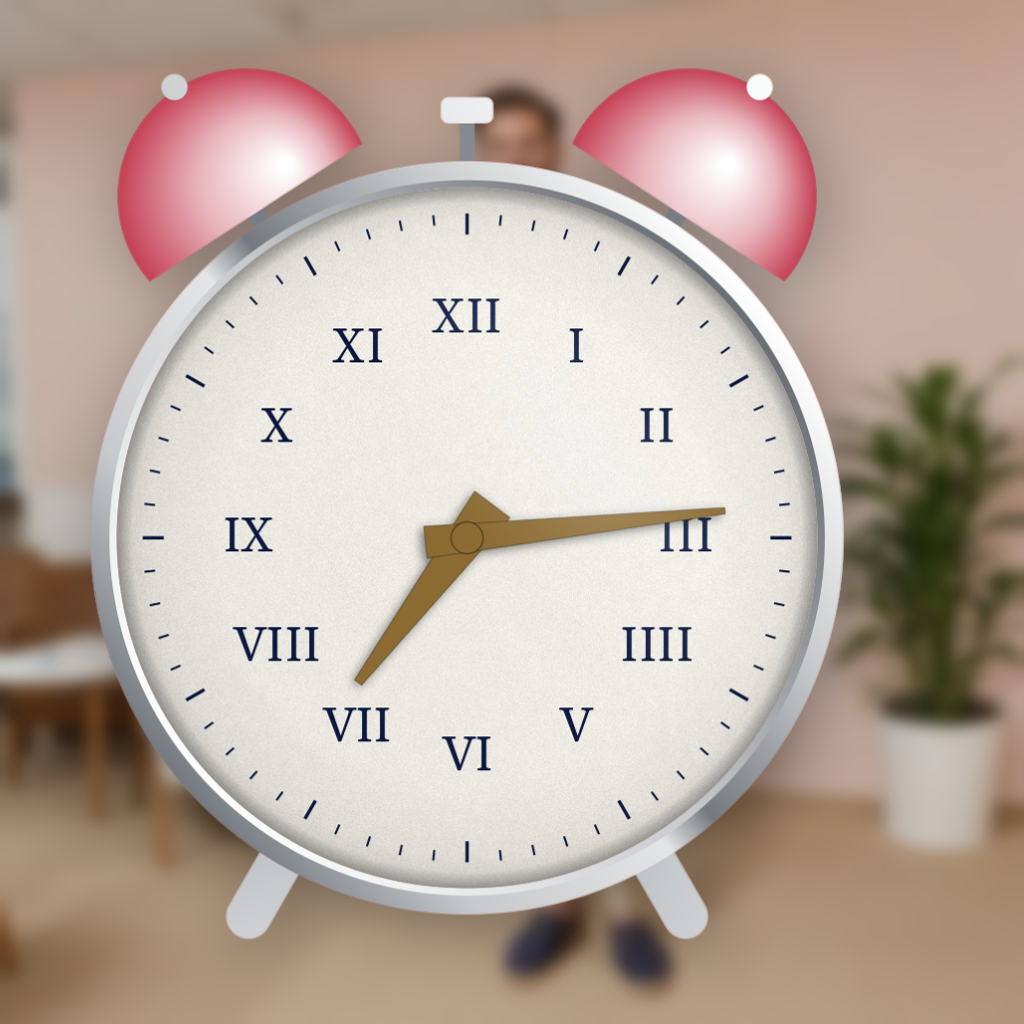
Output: 7h14
